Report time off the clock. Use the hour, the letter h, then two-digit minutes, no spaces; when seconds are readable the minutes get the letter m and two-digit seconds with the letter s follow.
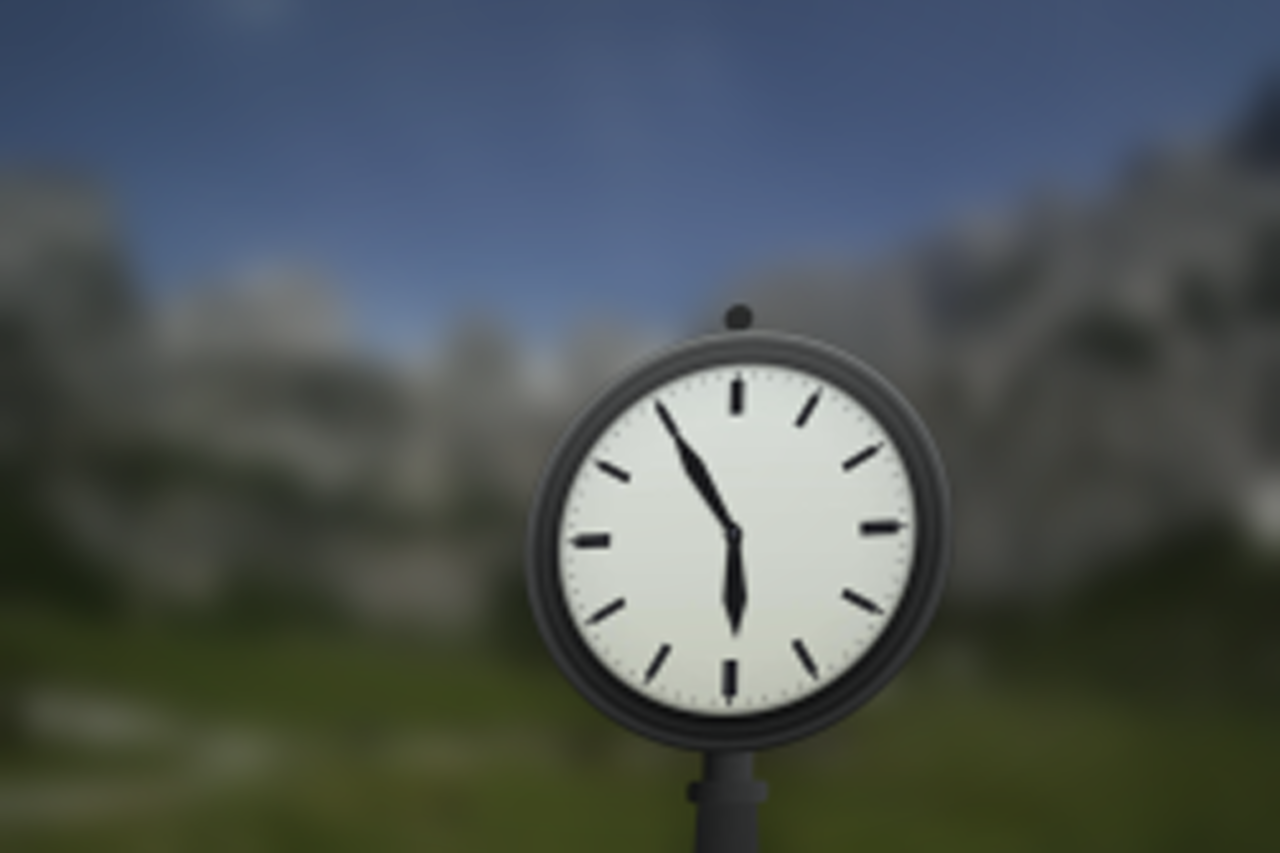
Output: 5h55
